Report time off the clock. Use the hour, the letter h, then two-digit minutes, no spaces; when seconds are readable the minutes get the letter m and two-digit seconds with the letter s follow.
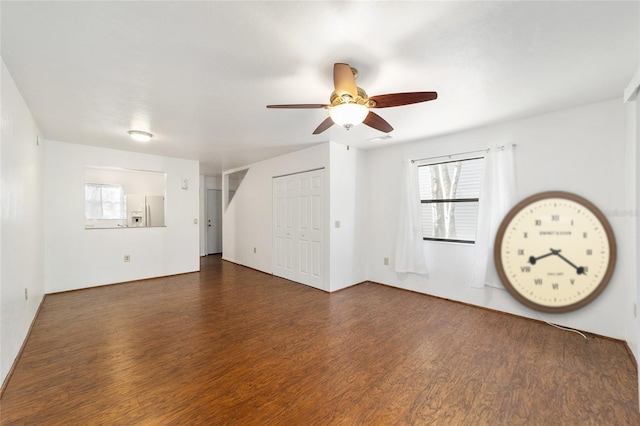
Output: 8h21
